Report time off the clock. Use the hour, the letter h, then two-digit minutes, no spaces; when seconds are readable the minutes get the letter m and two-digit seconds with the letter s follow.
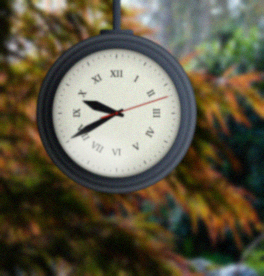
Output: 9h40m12s
